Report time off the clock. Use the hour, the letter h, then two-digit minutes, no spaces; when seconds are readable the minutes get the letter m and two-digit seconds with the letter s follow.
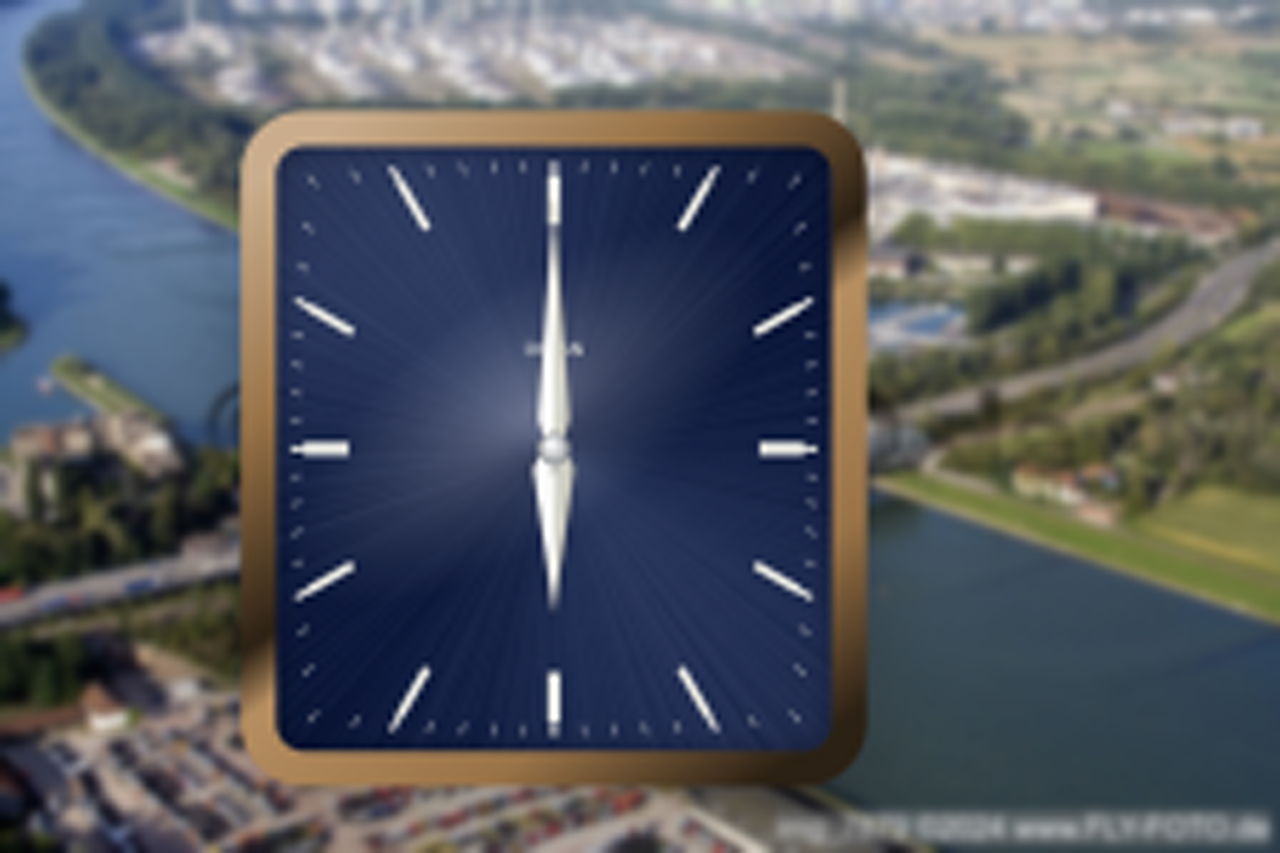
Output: 6h00
